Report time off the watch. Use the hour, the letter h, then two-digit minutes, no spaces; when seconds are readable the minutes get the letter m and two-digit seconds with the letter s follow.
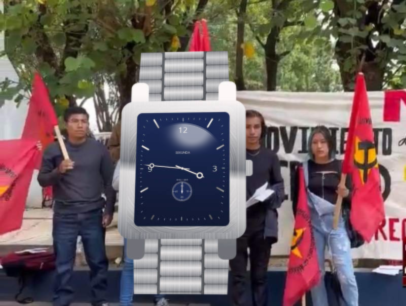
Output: 3h46
